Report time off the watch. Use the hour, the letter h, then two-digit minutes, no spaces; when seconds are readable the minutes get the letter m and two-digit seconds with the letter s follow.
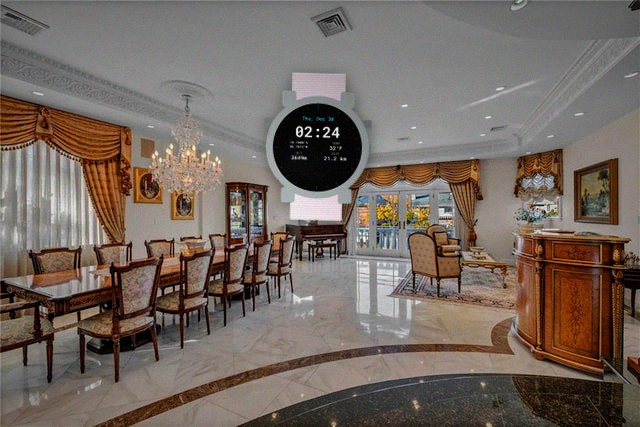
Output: 2h24
